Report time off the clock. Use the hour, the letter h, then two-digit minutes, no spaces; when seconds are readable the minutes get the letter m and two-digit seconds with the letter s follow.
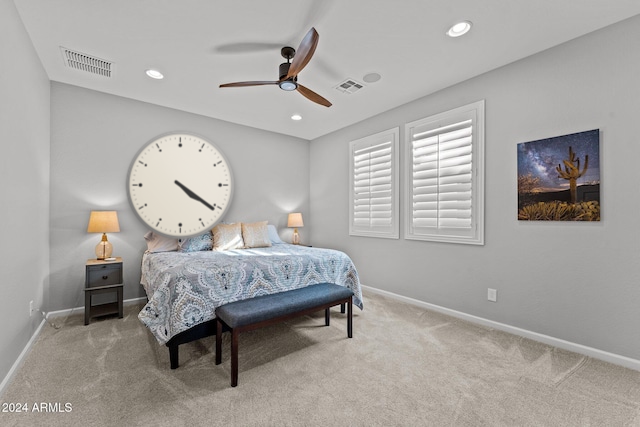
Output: 4h21
